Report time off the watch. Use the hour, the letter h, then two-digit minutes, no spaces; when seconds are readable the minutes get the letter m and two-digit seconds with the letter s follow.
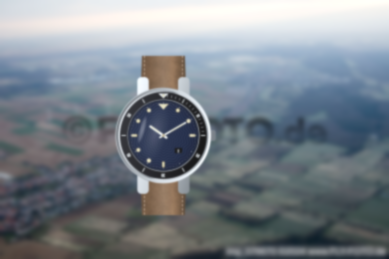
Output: 10h10
